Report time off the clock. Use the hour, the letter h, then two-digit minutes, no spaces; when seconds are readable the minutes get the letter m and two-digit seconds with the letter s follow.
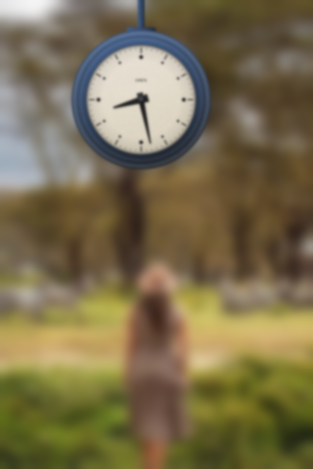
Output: 8h28
